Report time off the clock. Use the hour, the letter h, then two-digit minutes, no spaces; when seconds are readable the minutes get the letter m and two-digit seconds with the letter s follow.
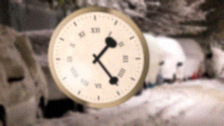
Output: 1h24
